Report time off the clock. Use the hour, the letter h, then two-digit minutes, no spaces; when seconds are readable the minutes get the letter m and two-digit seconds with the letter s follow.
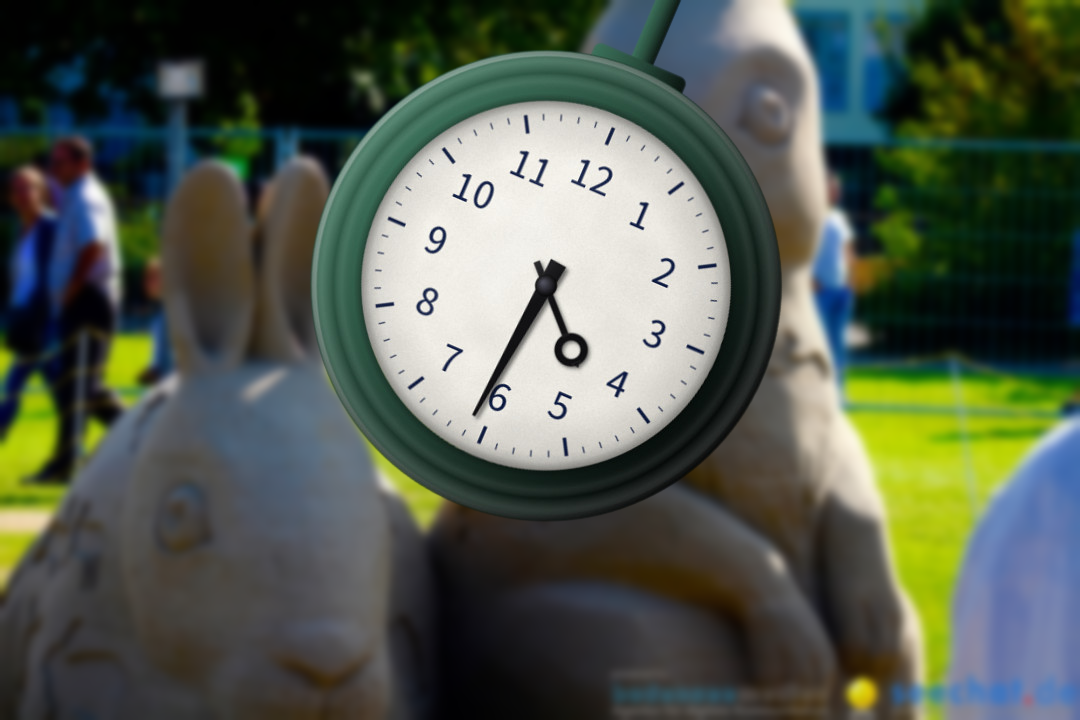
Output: 4h31
